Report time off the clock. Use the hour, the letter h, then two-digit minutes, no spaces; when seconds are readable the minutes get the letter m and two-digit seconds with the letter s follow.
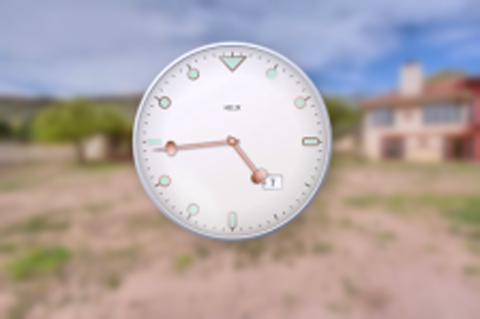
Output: 4h44
